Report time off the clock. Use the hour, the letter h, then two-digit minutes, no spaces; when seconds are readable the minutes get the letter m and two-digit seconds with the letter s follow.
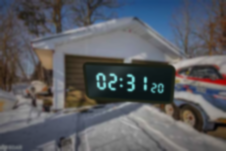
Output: 2h31
